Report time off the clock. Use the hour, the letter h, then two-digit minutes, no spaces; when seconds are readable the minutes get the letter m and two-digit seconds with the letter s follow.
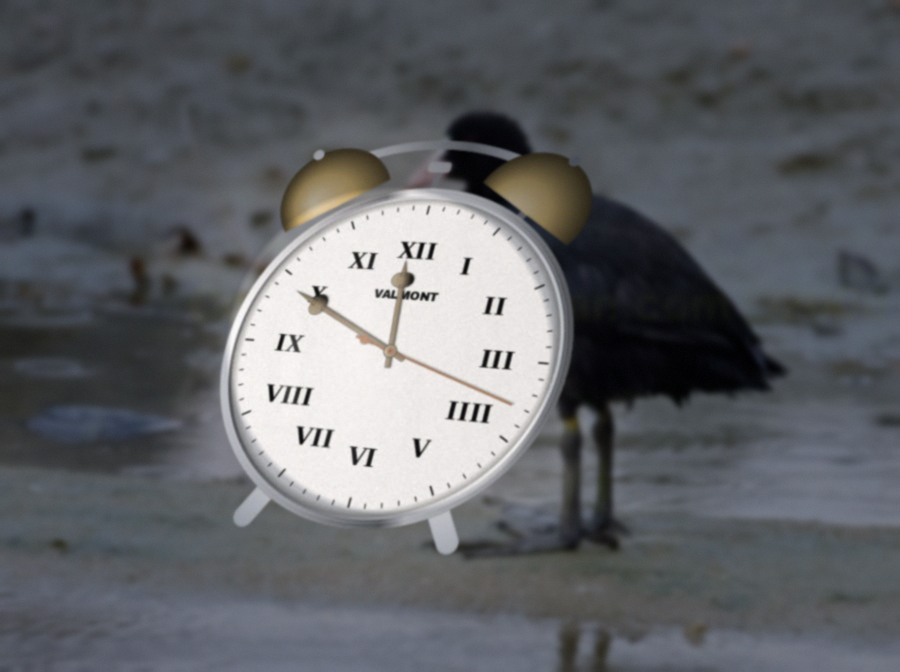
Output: 11h49m18s
